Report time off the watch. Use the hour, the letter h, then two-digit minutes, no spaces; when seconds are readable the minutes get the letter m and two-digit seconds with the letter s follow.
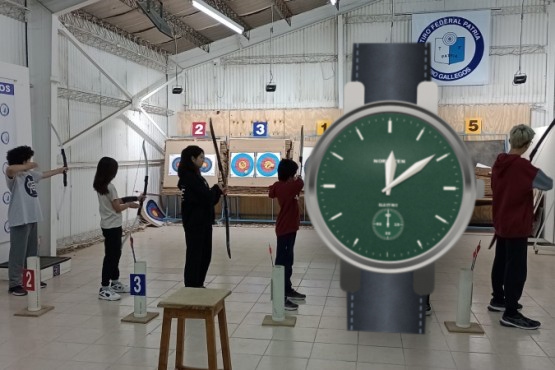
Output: 12h09
